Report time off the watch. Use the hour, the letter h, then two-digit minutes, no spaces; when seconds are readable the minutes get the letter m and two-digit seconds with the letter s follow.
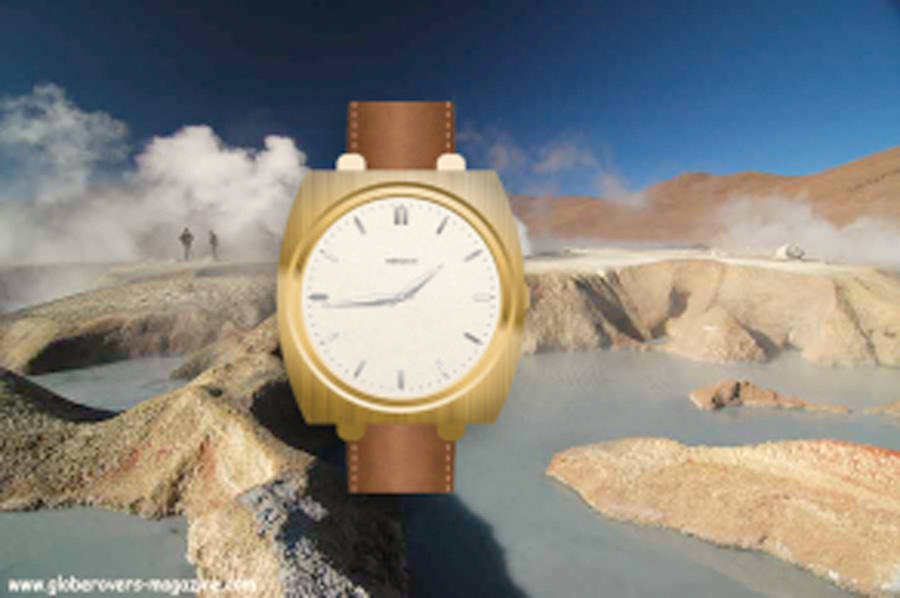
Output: 1h44
